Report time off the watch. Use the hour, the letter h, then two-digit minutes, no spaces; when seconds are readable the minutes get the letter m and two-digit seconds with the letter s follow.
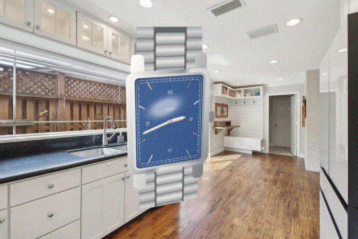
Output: 2h42
